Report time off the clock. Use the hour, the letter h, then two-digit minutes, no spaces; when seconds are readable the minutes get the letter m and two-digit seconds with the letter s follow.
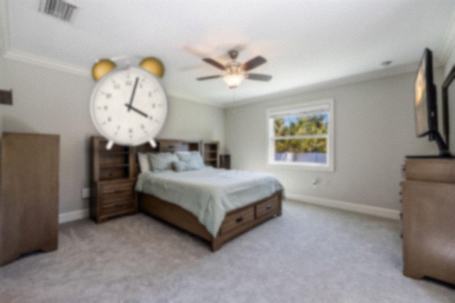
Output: 4h03
